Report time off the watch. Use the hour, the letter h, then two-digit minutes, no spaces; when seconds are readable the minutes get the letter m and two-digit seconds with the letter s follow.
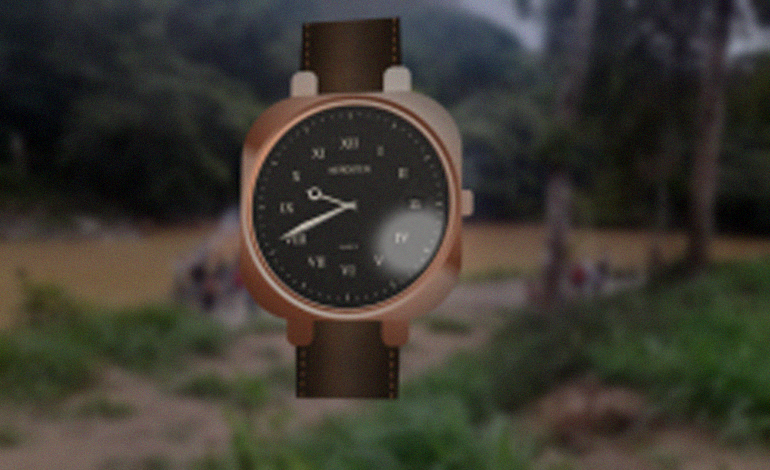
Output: 9h41
